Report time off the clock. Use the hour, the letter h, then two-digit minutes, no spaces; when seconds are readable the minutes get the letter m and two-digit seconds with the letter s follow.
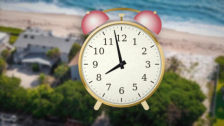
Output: 7h58
